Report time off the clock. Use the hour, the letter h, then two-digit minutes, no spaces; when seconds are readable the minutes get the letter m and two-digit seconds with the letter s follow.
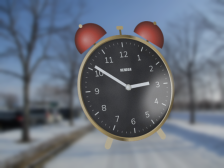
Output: 2h51
